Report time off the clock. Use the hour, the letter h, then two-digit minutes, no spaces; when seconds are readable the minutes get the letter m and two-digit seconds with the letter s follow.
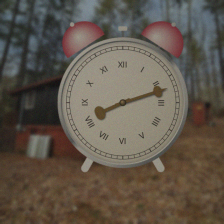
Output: 8h12
